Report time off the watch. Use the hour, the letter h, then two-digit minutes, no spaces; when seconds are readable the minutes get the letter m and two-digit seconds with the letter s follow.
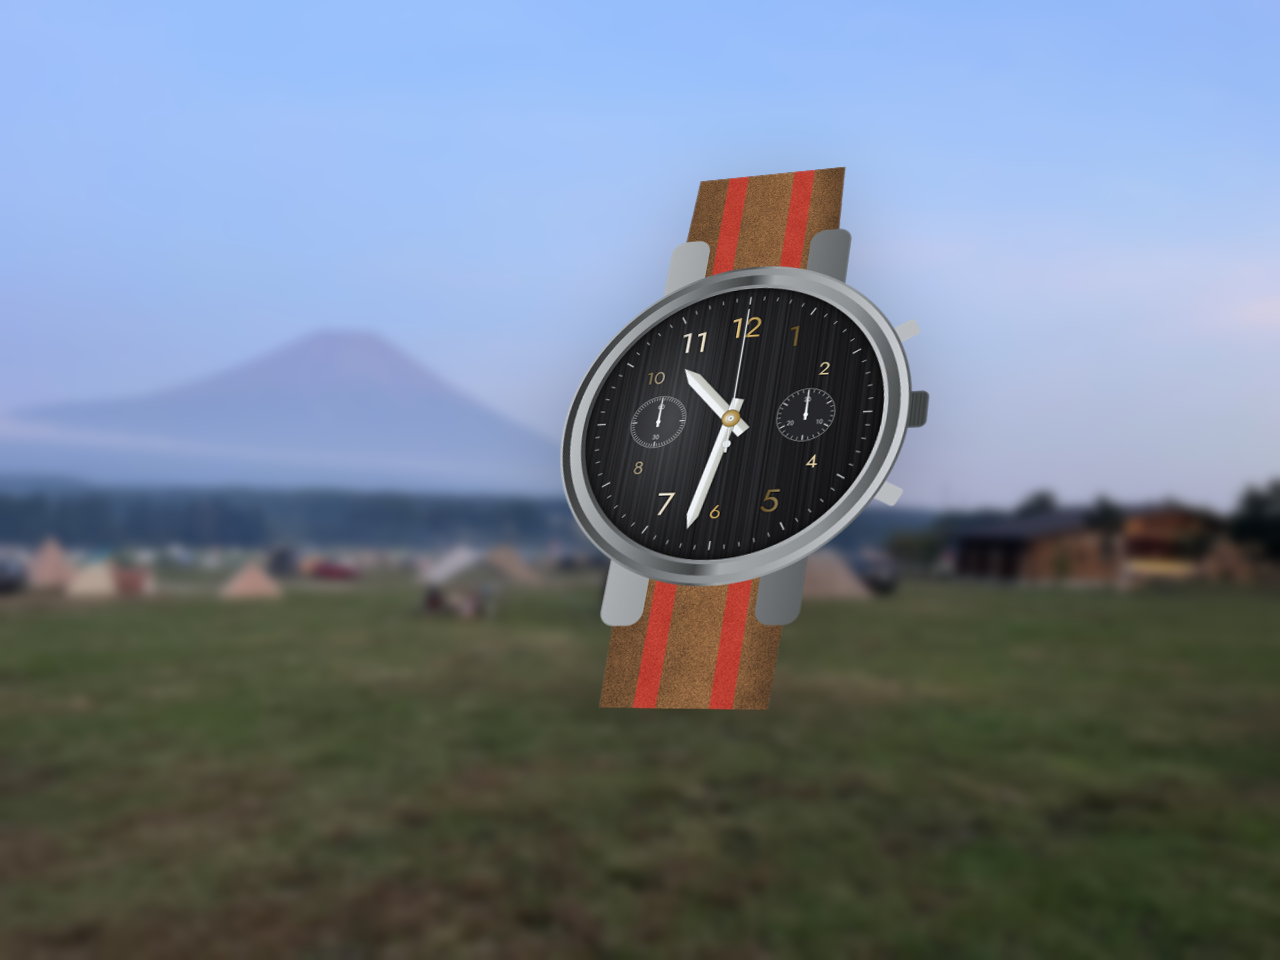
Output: 10h32
